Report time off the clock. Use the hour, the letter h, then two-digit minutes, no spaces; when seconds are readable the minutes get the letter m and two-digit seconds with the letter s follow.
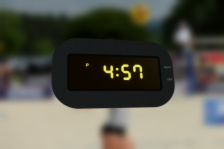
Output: 4h57
